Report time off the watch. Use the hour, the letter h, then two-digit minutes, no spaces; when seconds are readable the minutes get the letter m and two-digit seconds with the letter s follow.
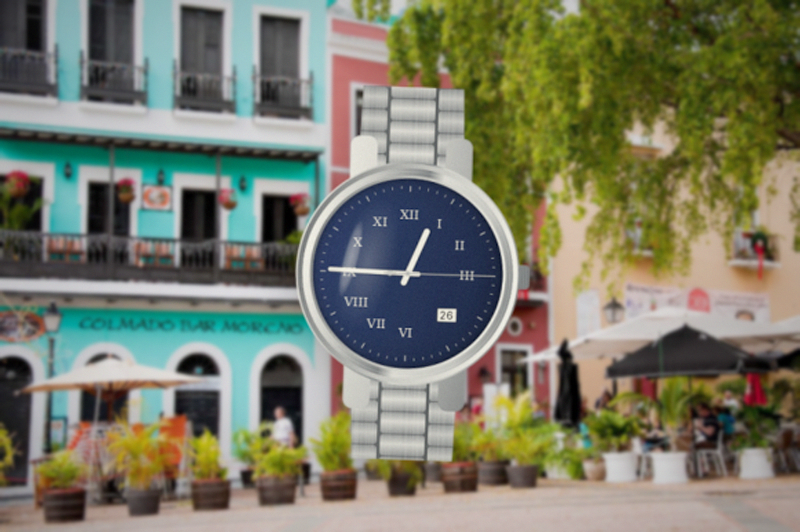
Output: 12h45m15s
